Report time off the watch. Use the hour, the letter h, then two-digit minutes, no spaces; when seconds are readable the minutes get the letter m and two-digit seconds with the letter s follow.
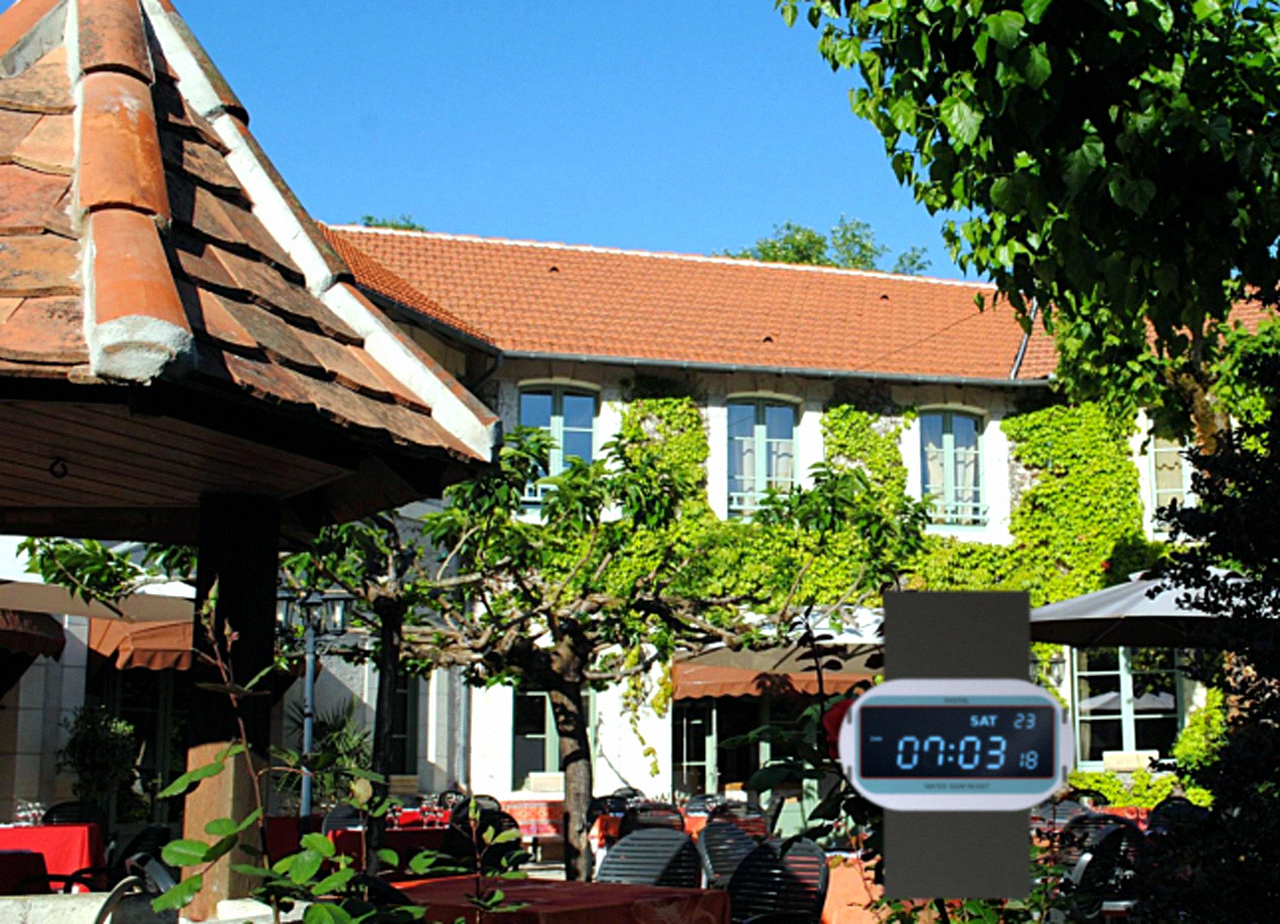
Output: 7h03
